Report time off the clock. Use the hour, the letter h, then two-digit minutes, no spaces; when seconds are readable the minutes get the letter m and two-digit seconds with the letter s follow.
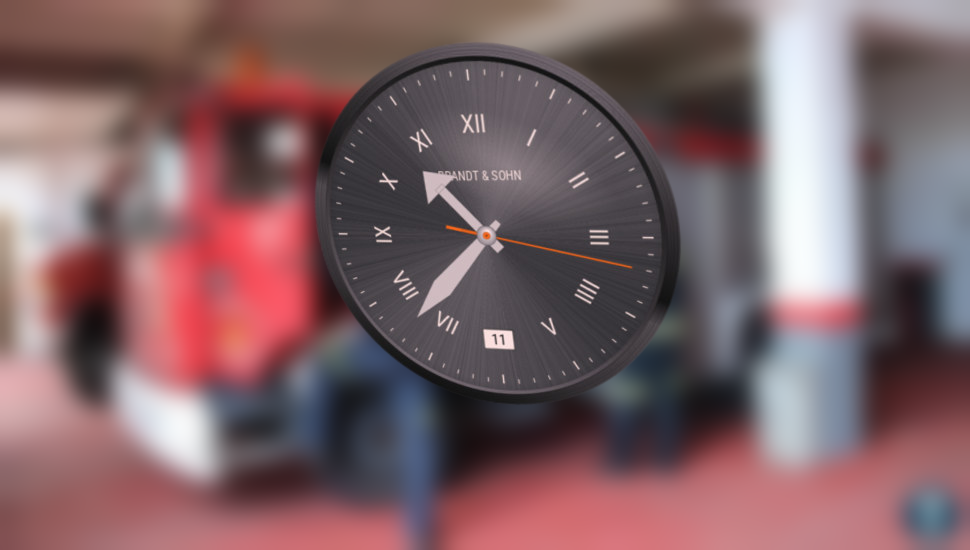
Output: 10h37m17s
